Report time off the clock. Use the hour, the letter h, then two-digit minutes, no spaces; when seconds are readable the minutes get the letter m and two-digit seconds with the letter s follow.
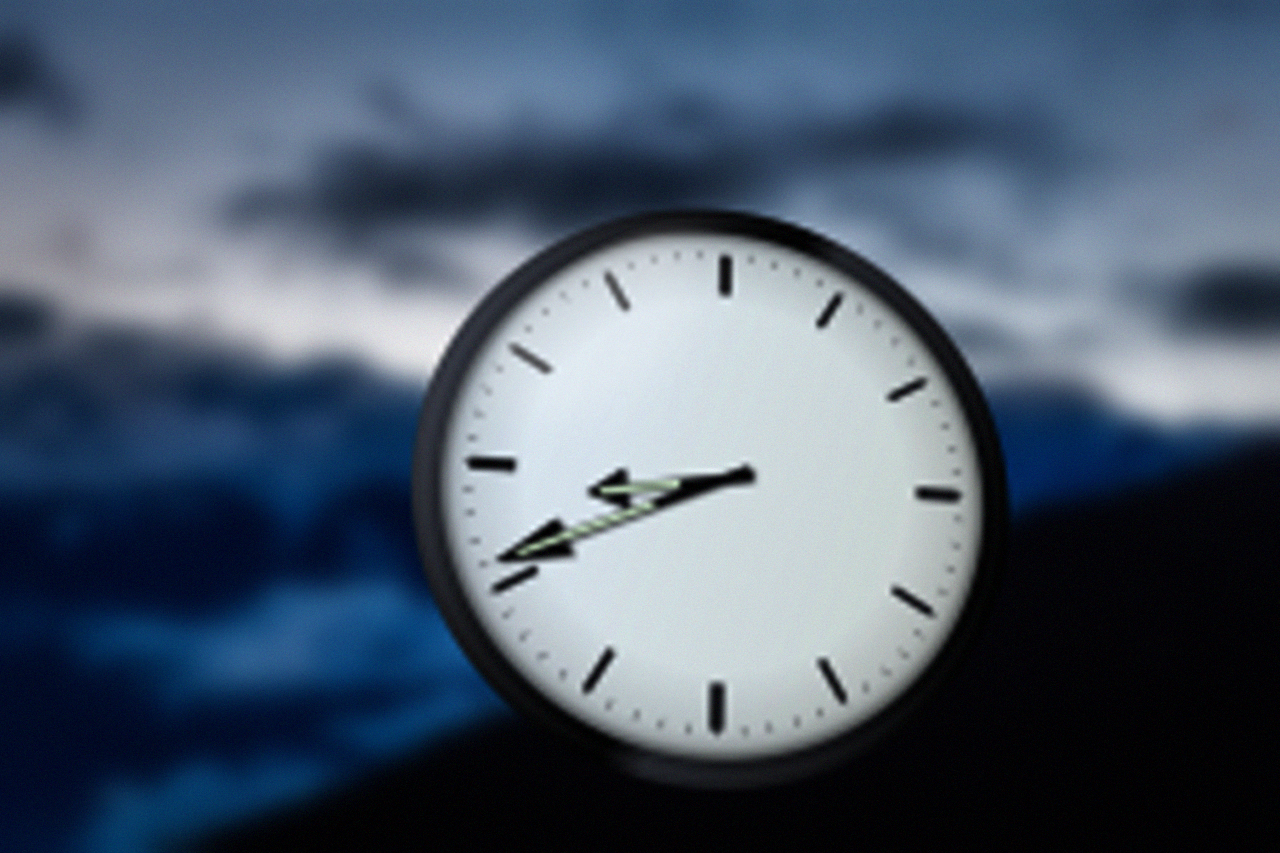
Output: 8h41
